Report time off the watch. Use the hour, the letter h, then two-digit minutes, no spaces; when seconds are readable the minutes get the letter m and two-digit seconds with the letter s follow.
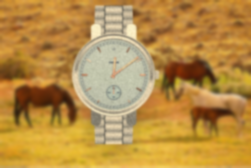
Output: 12h09
